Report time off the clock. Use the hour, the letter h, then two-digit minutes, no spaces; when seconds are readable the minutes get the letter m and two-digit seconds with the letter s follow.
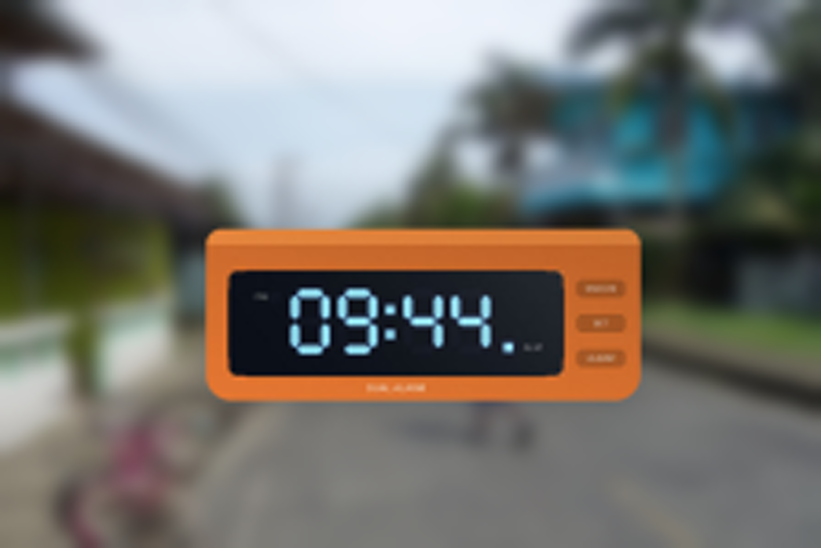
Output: 9h44
